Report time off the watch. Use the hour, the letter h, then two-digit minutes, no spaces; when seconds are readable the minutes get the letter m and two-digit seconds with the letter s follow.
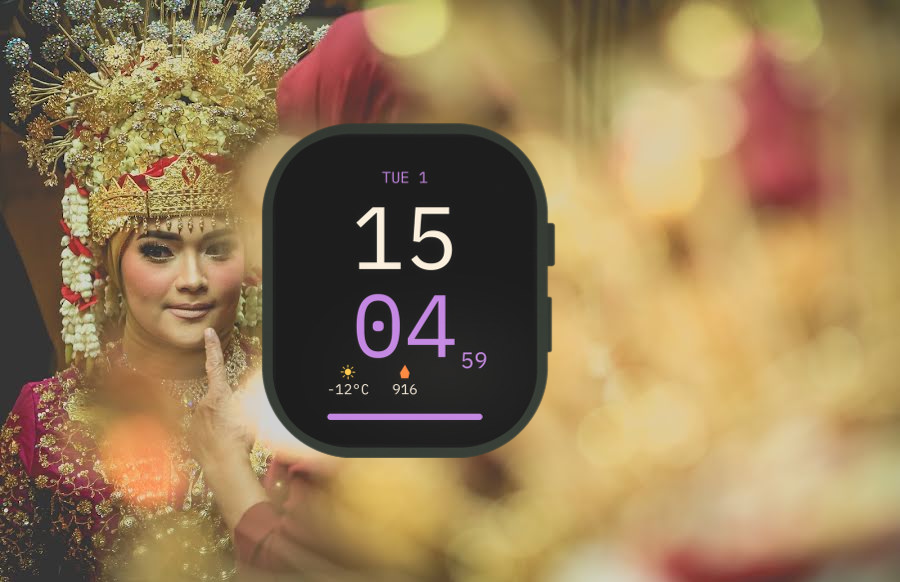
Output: 15h04m59s
